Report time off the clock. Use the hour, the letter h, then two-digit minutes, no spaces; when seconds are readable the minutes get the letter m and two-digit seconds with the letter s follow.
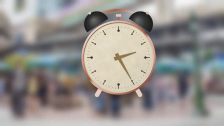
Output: 2h25
